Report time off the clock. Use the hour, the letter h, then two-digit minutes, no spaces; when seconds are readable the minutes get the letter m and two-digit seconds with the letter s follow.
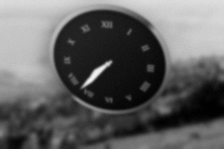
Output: 7h37
